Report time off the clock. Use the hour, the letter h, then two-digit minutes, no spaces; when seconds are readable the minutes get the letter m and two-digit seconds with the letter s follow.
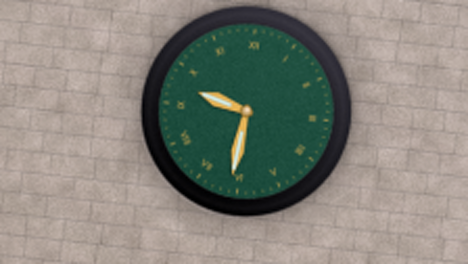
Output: 9h31
